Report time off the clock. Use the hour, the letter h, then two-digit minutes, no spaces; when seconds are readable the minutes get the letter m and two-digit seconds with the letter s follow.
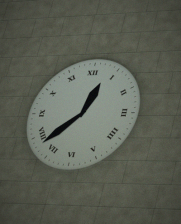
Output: 12h38
